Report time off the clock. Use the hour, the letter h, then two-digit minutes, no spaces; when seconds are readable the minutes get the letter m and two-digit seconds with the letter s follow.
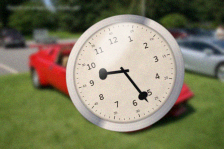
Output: 9h27
